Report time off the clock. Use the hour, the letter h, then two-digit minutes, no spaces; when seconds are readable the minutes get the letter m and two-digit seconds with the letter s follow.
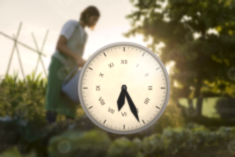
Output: 6h26
